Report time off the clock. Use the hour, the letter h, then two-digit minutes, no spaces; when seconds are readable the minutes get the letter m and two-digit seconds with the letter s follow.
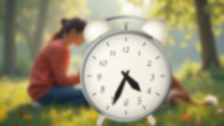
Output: 4h34
